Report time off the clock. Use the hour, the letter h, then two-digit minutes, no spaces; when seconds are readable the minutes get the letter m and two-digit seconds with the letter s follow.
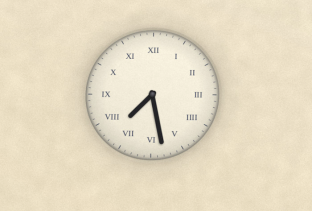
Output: 7h28
